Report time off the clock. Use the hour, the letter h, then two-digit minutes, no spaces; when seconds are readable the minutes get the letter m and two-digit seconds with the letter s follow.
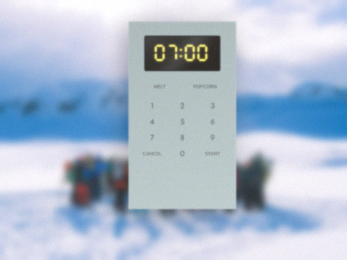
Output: 7h00
